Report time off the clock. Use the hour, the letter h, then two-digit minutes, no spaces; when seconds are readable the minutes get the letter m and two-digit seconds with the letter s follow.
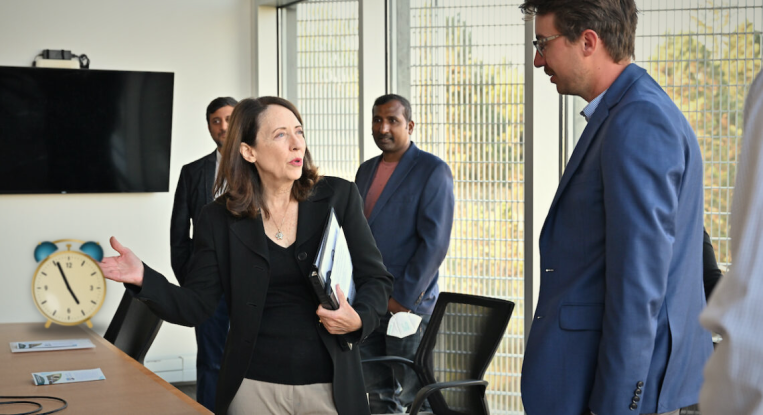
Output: 4h56
